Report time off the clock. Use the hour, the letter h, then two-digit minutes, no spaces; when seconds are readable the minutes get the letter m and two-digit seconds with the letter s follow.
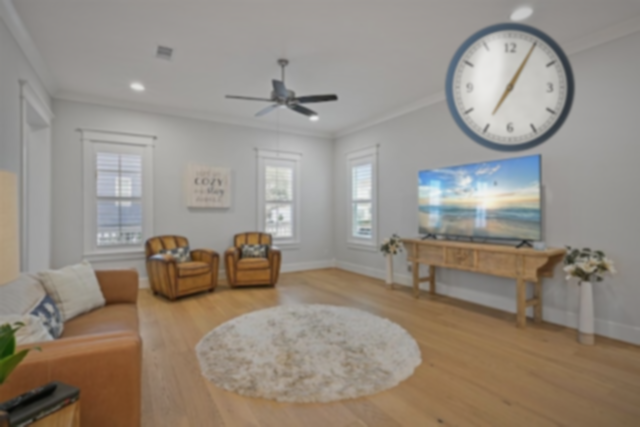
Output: 7h05
